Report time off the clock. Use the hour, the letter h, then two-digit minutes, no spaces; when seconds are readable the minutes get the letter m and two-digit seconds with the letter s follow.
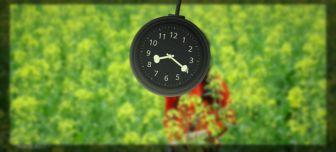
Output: 8h20
